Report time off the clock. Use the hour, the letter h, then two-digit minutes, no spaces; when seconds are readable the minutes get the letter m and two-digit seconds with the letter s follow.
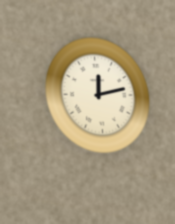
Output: 12h13
